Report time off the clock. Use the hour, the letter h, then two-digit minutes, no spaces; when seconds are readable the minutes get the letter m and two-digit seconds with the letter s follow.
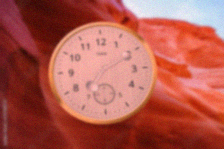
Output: 7h10
